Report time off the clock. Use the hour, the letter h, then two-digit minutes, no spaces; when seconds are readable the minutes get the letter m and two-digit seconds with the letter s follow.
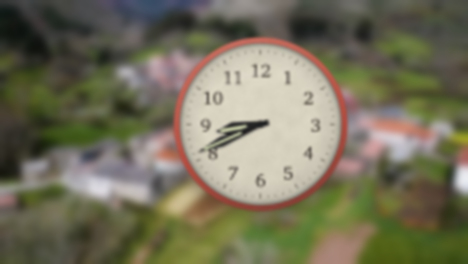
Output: 8h41
